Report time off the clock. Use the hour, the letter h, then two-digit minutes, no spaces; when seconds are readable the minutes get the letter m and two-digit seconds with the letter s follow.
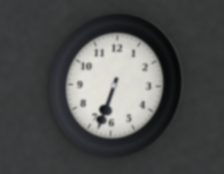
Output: 6h33
